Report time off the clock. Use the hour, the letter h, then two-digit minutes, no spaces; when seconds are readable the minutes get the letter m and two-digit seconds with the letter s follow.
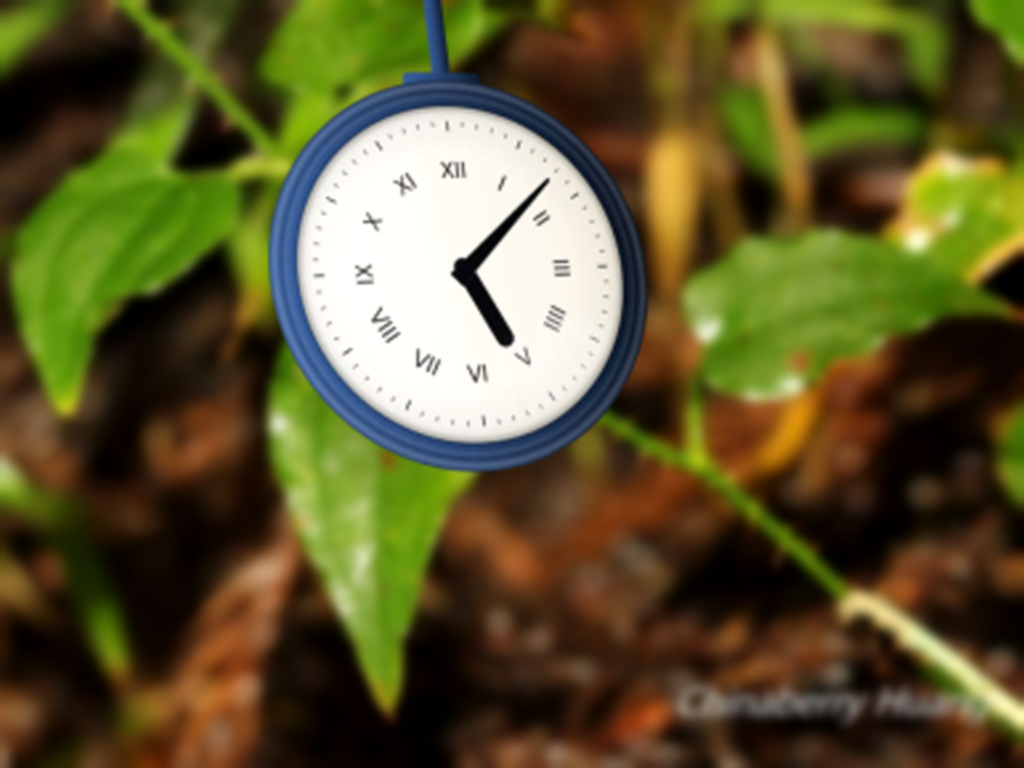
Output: 5h08
